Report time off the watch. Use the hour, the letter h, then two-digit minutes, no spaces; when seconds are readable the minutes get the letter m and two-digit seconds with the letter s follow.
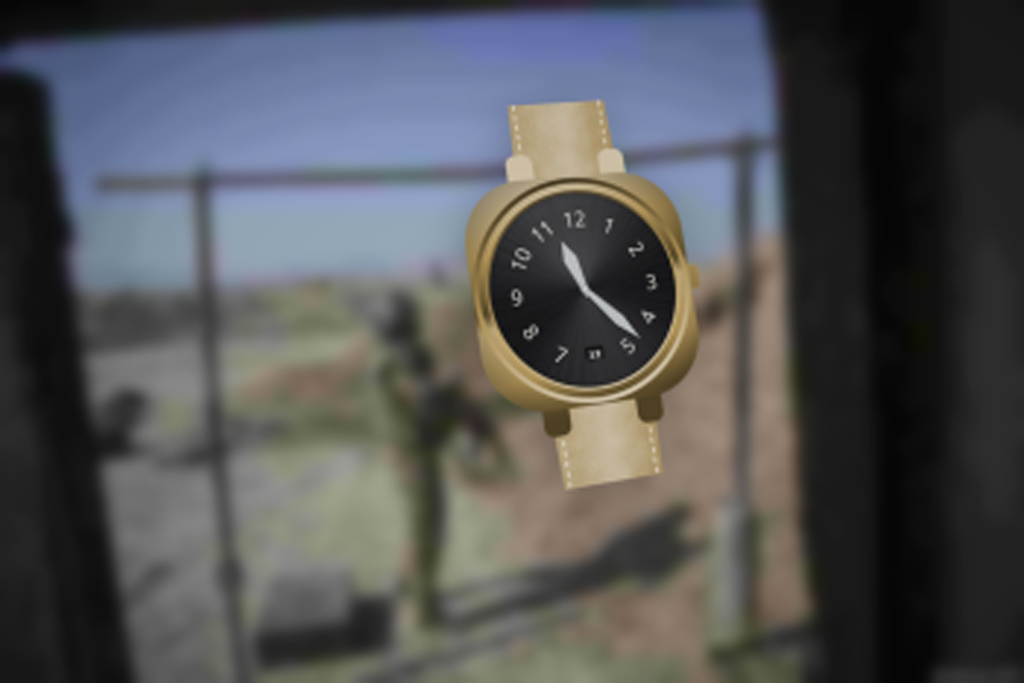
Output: 11h23
